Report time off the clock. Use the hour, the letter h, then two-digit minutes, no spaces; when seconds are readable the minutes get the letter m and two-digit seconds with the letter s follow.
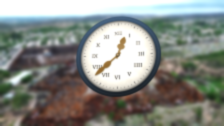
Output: 12h38
